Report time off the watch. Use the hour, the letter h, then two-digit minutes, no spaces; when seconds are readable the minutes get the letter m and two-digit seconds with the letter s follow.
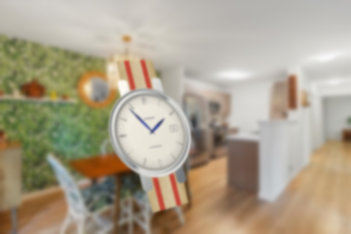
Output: 1h54
